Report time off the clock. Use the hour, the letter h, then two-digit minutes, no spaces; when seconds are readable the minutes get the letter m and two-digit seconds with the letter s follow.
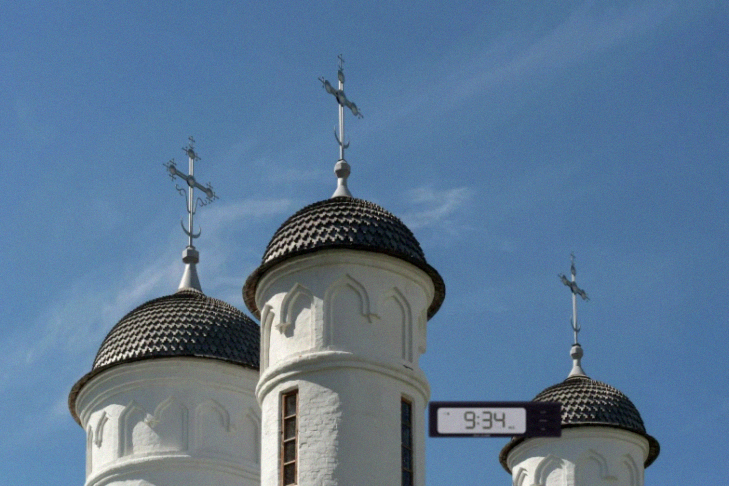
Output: 9h34
